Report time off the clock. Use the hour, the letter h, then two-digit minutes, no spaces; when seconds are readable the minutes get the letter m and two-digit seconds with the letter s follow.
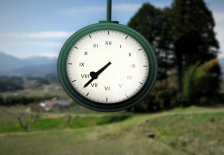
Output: 7h37
